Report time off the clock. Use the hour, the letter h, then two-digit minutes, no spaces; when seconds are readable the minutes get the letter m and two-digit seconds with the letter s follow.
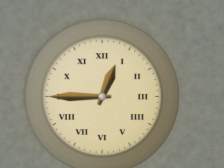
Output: 12h45
